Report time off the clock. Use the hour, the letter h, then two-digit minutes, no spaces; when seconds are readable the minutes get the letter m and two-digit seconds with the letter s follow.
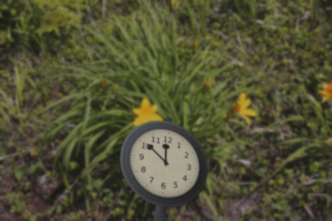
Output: 11h51
